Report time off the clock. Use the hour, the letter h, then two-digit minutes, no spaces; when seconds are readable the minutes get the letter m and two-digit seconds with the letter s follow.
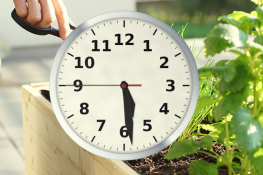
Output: 5h28m45s
